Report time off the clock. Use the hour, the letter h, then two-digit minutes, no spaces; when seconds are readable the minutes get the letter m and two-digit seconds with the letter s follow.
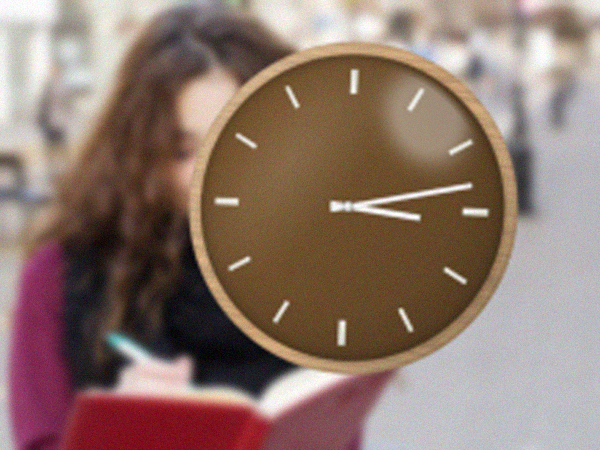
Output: 3h13
